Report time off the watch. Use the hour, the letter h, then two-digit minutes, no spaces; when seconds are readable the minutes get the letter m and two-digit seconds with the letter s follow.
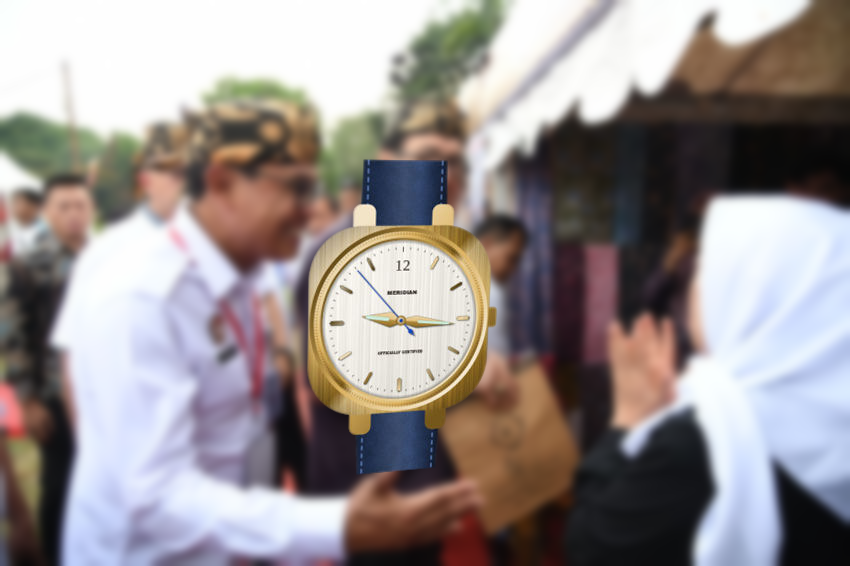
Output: 9h15m53s
